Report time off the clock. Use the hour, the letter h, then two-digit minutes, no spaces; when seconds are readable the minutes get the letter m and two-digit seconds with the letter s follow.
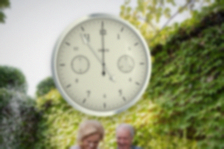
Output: 4h54
